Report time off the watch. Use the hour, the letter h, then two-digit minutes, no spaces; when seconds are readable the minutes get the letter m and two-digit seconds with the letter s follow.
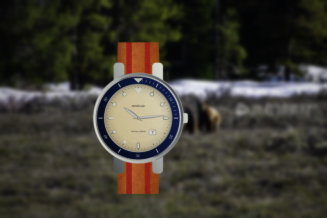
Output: 10h14
